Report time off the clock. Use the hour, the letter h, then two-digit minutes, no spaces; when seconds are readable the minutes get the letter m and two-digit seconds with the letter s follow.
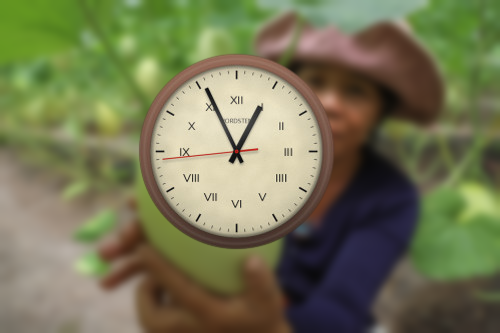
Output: 12h55m44s
